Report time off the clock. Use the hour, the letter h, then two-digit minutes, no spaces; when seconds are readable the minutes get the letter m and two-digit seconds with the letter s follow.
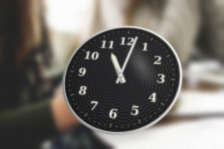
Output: 11h02
